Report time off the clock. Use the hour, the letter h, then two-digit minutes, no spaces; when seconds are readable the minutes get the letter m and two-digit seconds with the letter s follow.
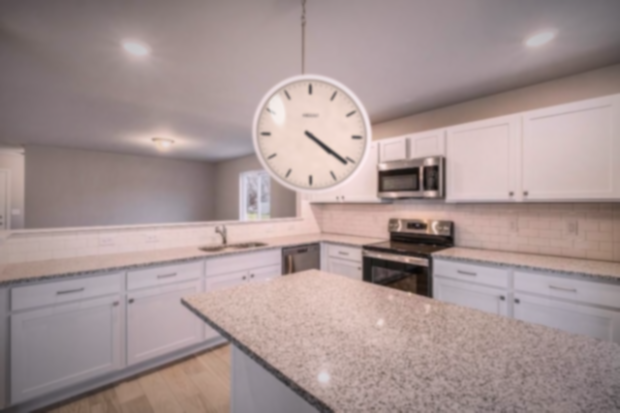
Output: 4h21
